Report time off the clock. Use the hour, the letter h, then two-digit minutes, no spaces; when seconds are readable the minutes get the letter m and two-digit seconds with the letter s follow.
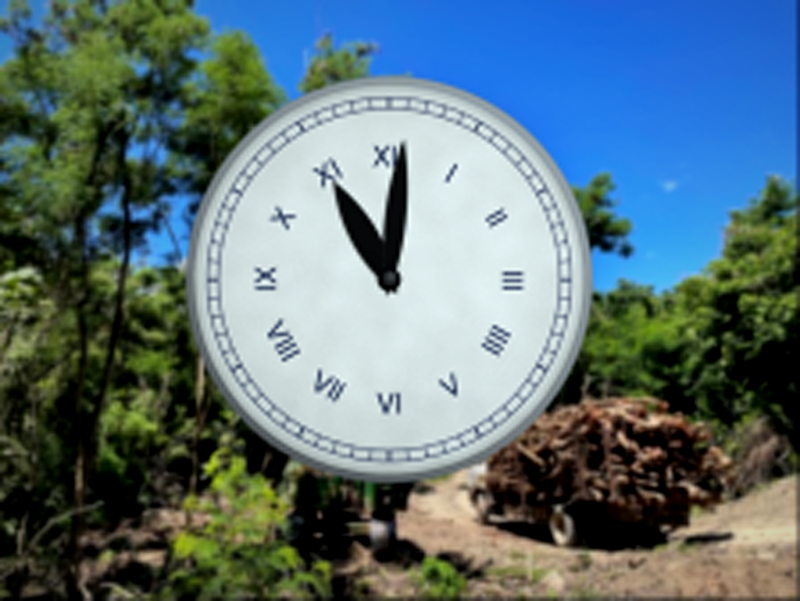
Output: 11h01
